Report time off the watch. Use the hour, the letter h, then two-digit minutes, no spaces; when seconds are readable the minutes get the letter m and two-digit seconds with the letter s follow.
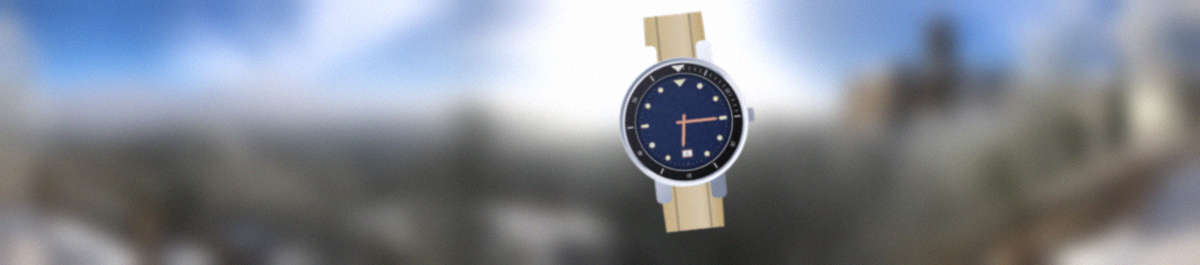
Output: 6h15
